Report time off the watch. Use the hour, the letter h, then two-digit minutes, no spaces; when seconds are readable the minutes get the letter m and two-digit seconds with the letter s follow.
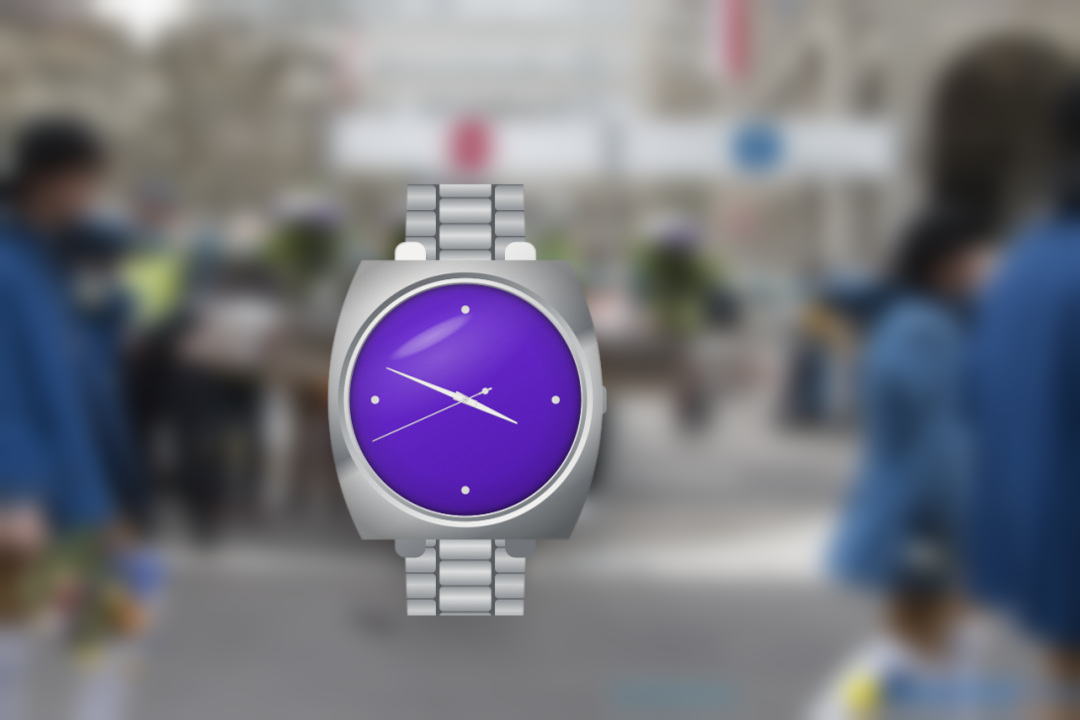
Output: 3h48m41s
